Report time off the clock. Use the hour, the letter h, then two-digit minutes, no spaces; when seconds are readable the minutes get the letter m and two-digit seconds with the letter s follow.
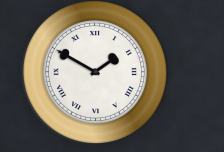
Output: 1h50
